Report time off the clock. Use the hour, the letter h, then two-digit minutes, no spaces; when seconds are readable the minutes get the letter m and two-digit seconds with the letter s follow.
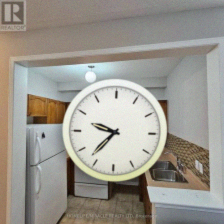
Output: 9h37
